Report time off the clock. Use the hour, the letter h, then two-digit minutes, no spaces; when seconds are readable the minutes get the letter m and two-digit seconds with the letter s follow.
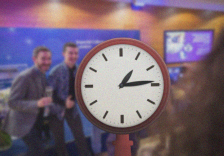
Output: 1h14
